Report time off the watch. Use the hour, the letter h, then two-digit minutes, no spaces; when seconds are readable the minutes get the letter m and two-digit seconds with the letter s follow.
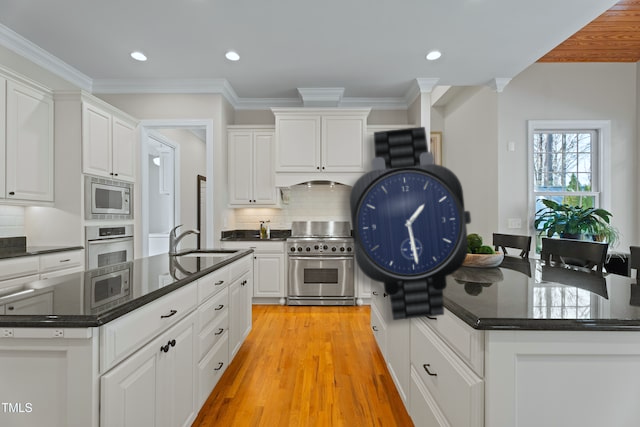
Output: 1h29
